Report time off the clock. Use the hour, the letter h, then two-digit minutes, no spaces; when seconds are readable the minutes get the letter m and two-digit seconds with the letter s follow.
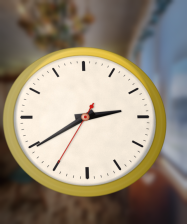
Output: 2h39m35s
